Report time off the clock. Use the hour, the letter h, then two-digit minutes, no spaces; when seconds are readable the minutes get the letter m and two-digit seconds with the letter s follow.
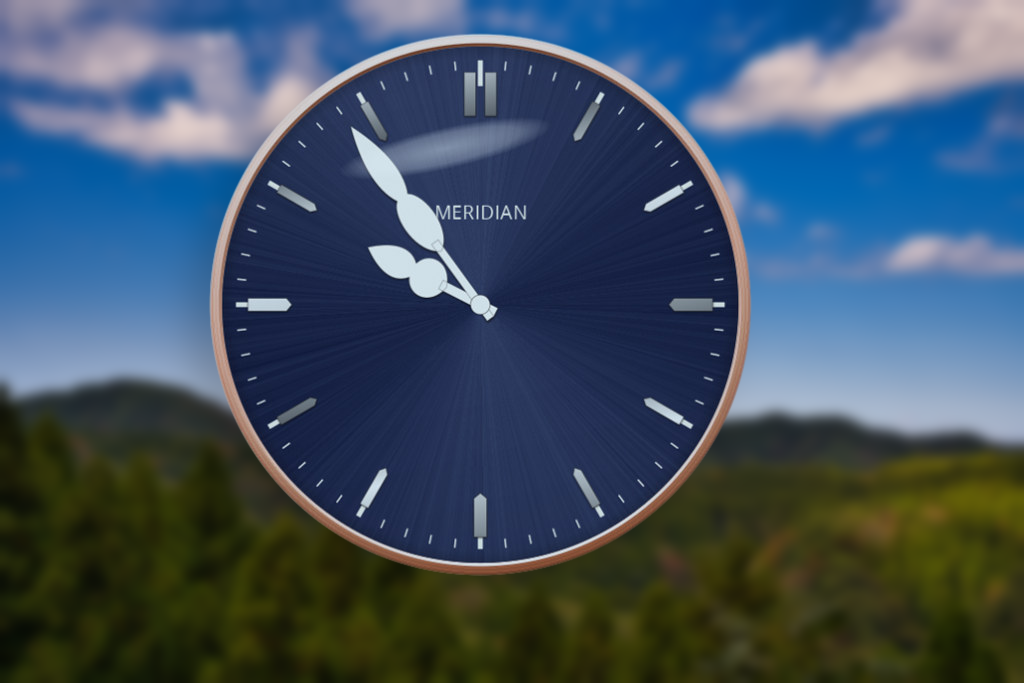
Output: 9h54
